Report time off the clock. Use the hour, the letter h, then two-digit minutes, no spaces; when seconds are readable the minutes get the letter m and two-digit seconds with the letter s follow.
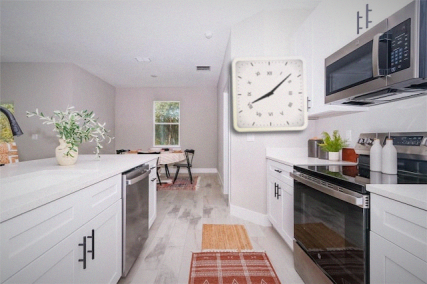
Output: 8h08
